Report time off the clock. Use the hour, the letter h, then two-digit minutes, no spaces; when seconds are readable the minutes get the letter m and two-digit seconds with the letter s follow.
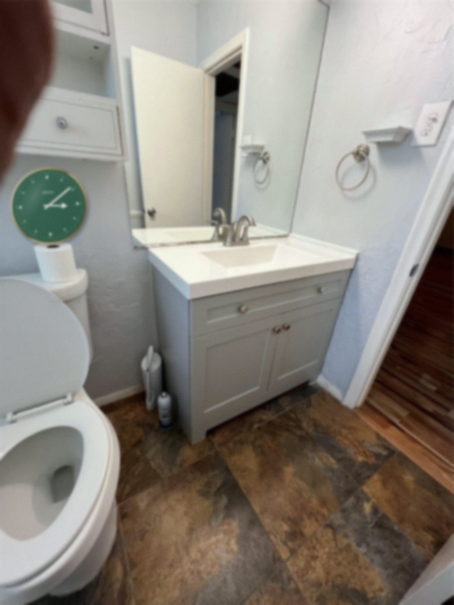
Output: 3h09
